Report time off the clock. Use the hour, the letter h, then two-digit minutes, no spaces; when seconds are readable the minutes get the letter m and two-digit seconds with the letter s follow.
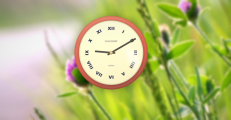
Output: 9h10
